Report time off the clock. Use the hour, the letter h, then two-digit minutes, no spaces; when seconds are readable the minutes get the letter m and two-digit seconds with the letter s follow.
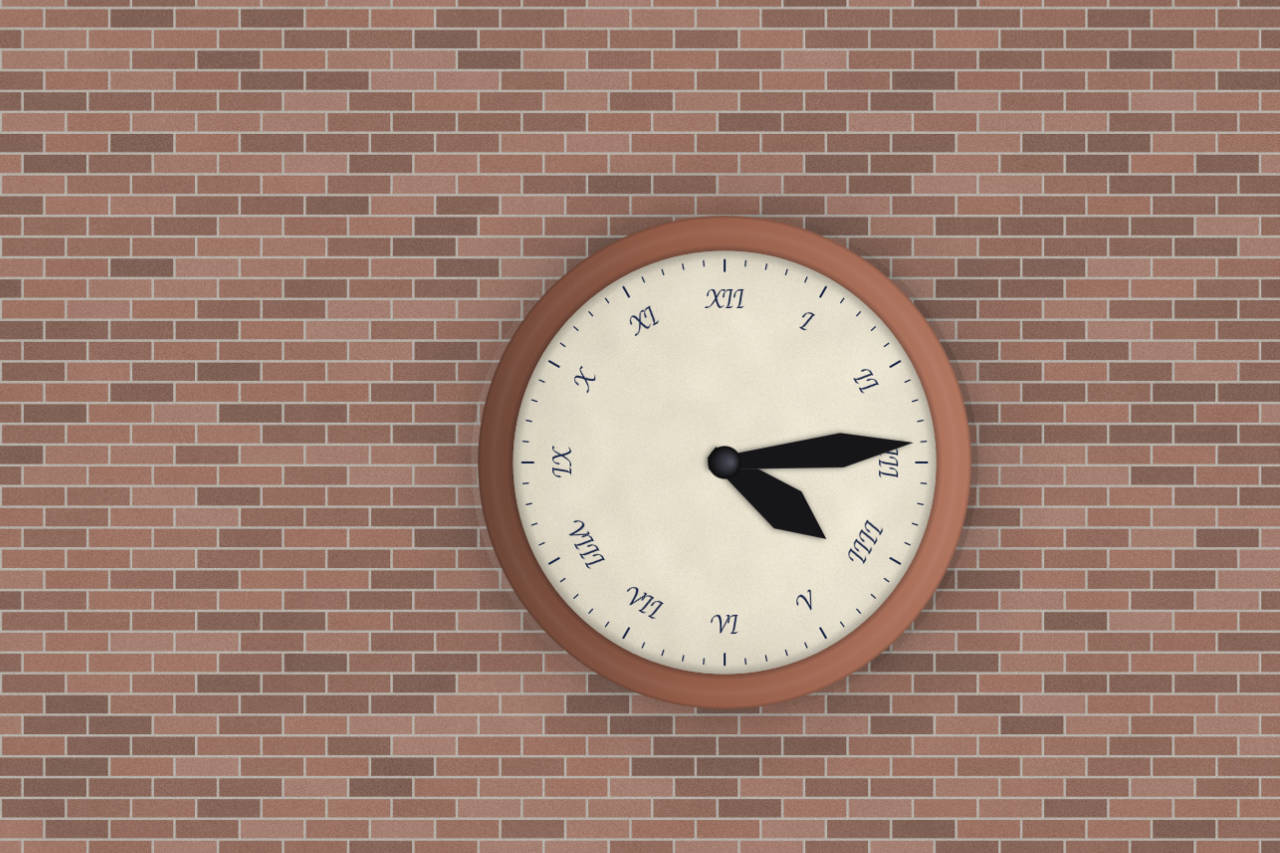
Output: 4h14
